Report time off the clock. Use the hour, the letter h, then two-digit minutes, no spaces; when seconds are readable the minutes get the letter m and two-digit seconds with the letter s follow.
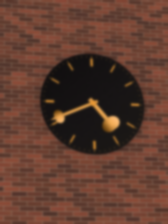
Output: 4h41
